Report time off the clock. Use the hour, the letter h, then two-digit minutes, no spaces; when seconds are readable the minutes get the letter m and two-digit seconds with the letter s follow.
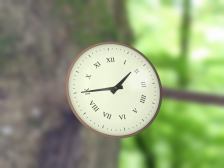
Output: 1h45
